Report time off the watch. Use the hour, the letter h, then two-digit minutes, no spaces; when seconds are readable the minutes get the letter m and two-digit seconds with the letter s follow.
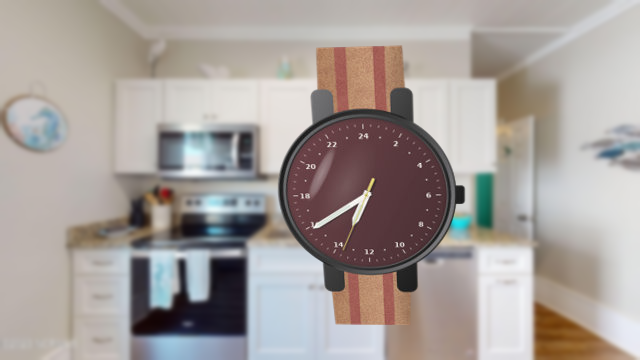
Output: 13h39m34s
